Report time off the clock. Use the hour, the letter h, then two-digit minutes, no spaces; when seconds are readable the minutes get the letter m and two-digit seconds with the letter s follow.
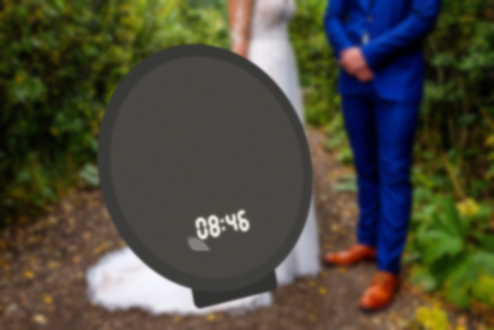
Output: 8h46
